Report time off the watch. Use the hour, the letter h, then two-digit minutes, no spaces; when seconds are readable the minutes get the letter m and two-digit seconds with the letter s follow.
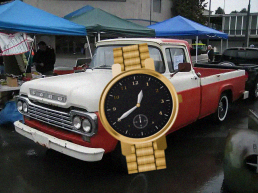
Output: 12h40
